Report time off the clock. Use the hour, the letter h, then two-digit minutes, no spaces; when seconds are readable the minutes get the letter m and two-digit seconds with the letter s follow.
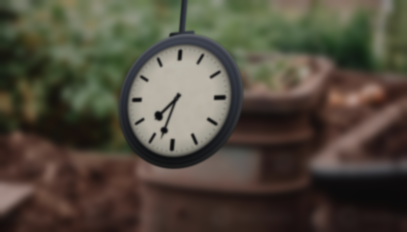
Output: 7h33
